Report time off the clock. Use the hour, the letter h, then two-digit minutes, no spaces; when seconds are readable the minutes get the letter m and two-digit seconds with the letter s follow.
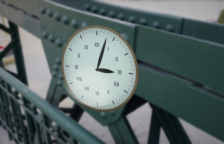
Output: 3h03
